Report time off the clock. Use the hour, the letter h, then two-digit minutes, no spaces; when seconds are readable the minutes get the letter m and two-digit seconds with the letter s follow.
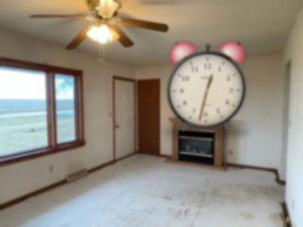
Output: 12h32
